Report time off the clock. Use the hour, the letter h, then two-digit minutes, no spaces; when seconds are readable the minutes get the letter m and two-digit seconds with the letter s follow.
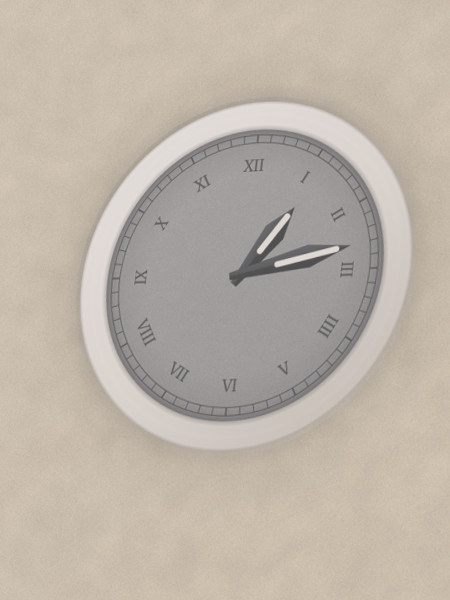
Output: 1h13
